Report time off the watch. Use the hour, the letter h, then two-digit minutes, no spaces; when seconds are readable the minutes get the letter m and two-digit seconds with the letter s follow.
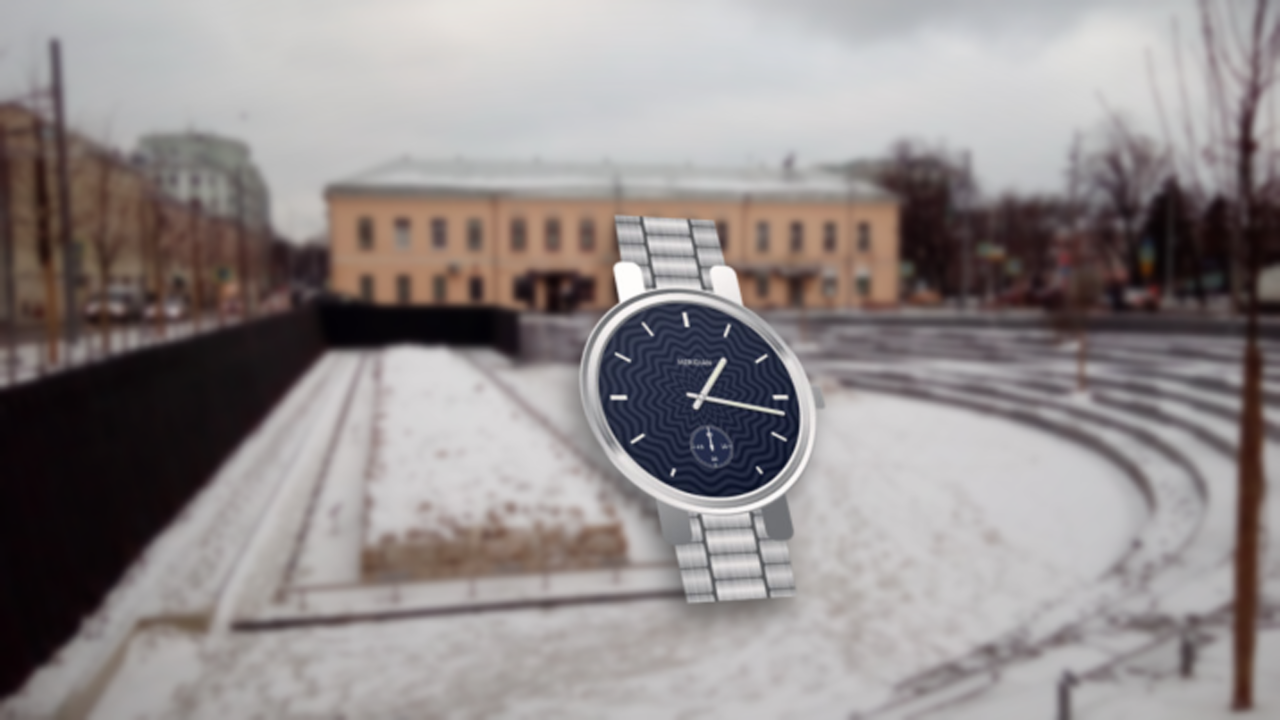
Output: 1h17
